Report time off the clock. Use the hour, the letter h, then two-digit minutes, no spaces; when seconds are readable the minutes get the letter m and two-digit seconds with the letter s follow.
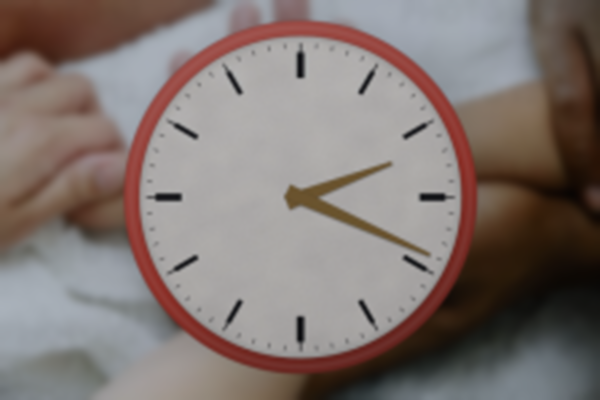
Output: 2h19
